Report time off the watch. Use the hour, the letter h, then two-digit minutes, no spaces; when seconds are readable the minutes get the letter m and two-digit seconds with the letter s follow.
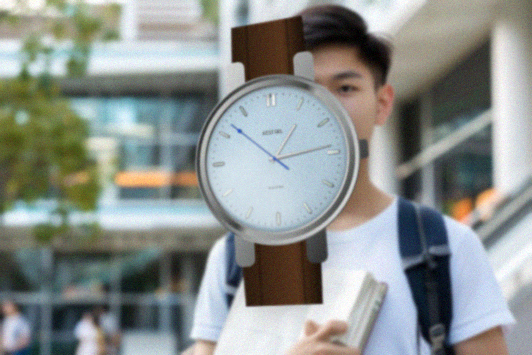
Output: 1h13m52s
